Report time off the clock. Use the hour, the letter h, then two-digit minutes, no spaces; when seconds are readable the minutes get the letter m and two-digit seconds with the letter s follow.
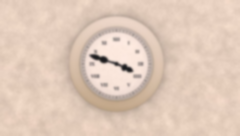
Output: 3h48
